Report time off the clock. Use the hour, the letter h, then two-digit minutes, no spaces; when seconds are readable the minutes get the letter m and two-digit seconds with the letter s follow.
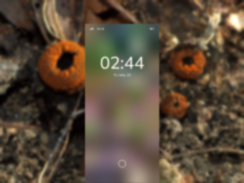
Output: 2h44
